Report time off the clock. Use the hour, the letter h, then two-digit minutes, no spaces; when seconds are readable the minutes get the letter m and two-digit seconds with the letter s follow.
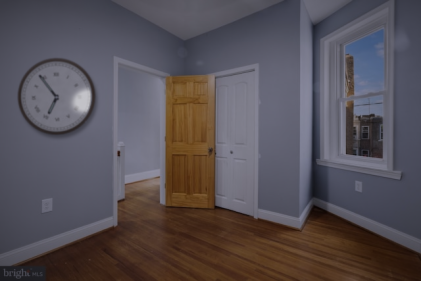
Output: 6h54
